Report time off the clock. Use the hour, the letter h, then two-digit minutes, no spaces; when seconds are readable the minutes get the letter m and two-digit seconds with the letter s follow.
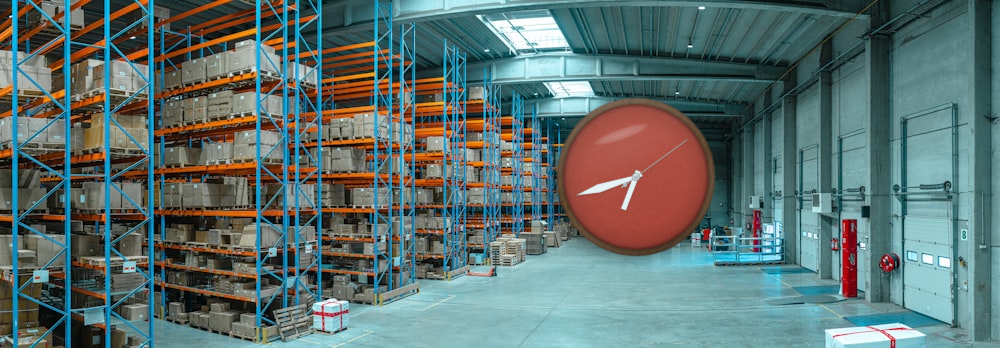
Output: 6h42m09s
